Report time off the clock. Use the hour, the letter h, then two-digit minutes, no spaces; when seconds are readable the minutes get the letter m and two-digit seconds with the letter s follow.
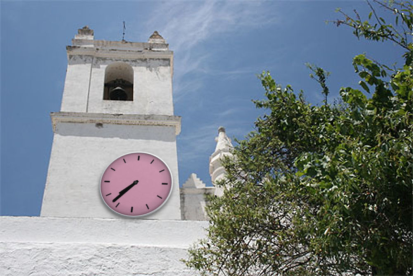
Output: 7h37
